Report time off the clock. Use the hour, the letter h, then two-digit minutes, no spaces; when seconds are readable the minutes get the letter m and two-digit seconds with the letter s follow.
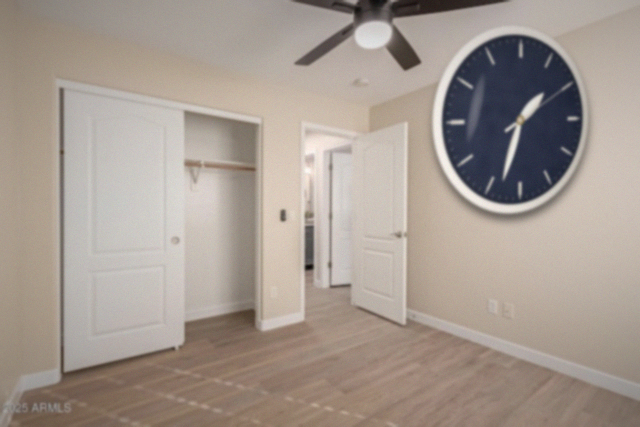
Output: 1h33m10s
